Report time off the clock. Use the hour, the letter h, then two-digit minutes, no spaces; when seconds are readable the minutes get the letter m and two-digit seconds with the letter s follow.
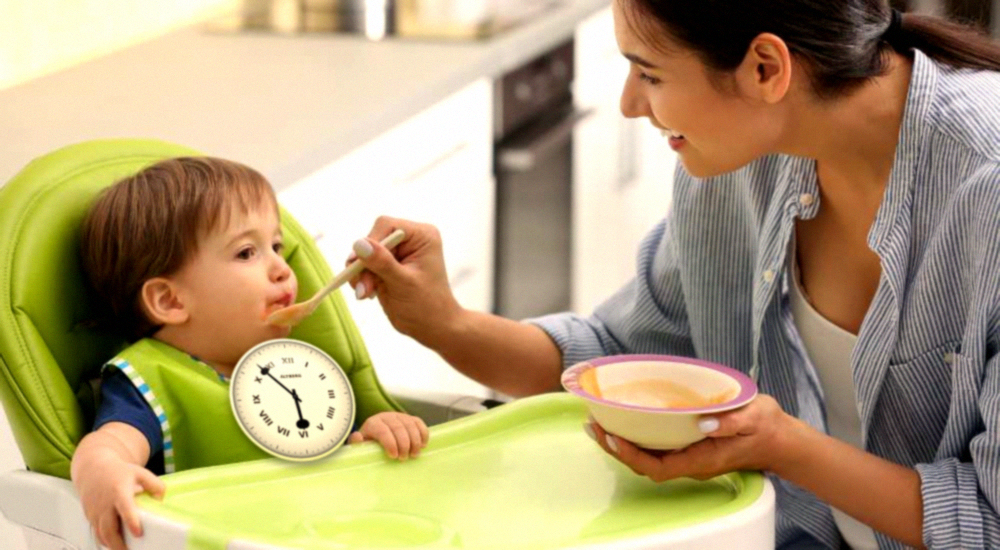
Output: 5h53
